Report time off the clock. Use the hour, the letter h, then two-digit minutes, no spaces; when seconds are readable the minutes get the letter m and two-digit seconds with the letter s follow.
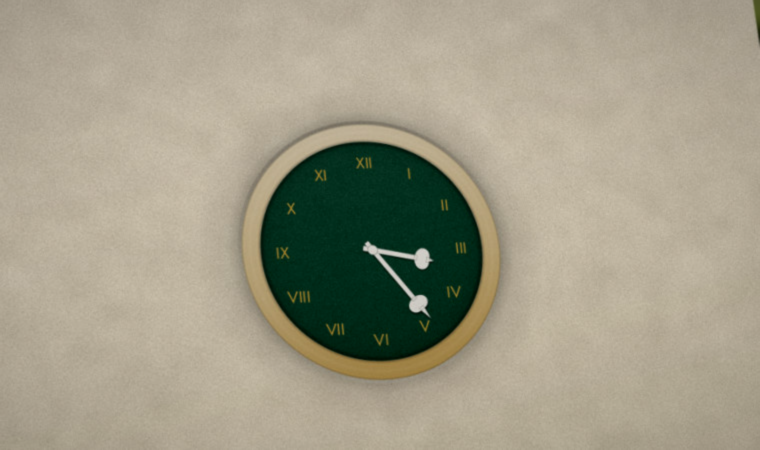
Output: 3h24
